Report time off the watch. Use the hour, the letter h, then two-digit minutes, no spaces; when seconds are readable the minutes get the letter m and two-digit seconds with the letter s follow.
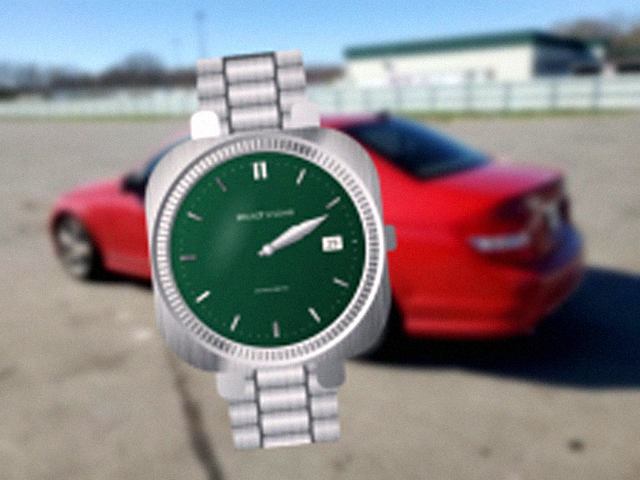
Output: 2h11
